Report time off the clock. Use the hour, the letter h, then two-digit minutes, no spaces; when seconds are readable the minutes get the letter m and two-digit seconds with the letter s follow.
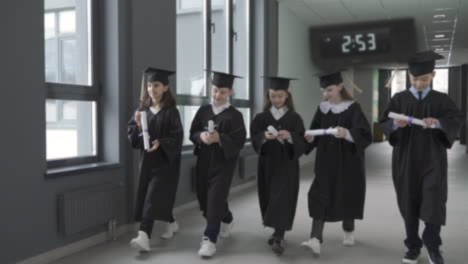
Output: 2h53
